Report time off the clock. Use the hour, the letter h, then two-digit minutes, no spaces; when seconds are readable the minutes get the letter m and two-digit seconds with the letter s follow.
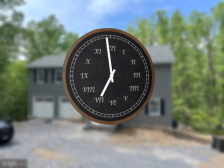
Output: 6h59
